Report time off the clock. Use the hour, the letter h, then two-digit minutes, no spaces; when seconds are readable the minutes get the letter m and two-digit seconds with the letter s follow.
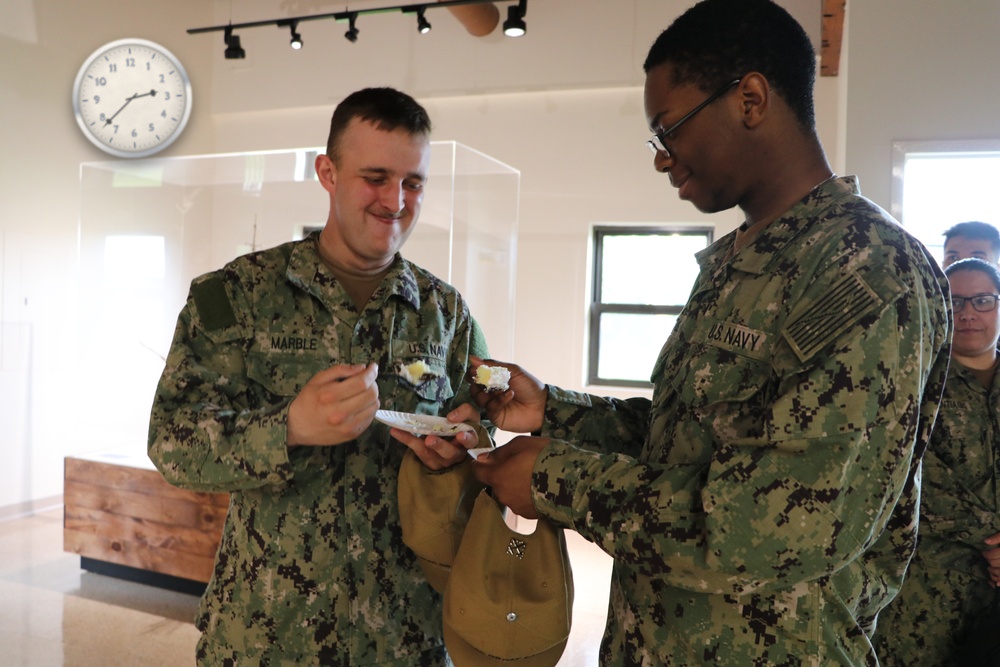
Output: 2h38
